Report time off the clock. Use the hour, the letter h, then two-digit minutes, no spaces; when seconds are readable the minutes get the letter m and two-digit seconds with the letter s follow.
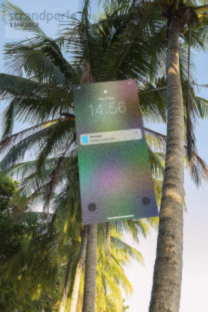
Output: 14h56
